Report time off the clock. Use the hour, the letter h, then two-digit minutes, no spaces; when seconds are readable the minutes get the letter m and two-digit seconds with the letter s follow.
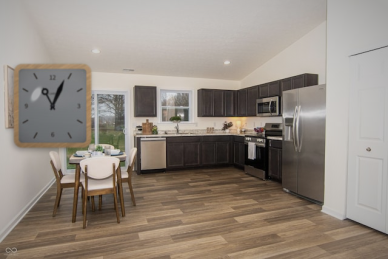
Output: 11h04
